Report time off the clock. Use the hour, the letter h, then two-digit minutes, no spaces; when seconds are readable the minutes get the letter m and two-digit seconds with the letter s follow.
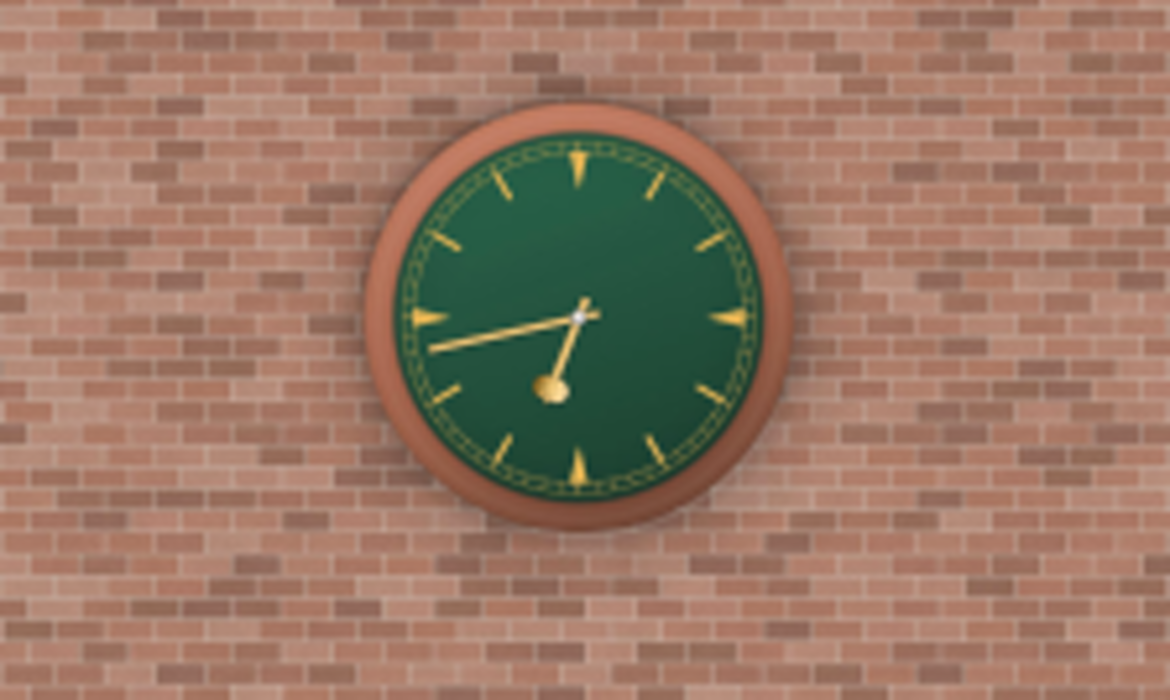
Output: 6h43
